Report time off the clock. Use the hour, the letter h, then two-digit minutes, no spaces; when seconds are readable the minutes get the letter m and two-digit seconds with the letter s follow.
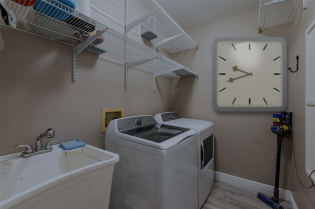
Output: 9h42
